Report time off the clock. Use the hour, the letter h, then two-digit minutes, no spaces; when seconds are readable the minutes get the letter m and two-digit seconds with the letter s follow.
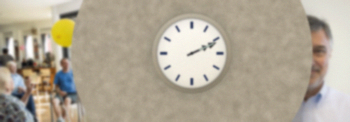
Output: 2h11
